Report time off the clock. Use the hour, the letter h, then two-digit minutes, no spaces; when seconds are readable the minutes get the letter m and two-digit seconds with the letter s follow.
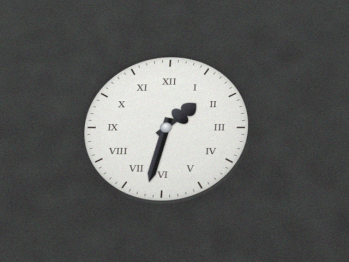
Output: 1h32
